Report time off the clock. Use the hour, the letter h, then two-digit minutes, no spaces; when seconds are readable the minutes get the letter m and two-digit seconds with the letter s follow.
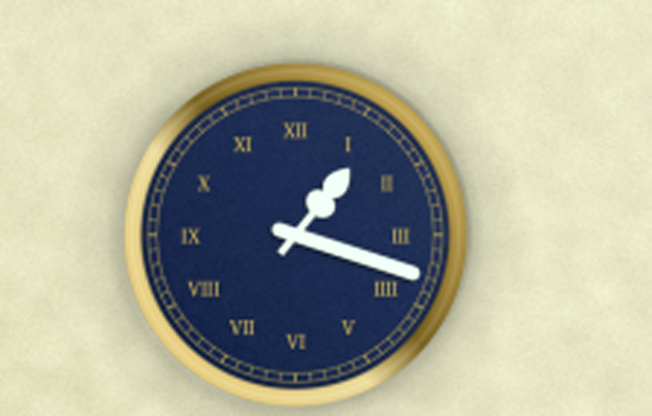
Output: 1h18
